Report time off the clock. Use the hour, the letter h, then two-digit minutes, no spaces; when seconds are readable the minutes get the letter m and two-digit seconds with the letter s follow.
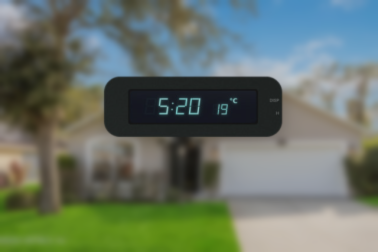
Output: 5h20
